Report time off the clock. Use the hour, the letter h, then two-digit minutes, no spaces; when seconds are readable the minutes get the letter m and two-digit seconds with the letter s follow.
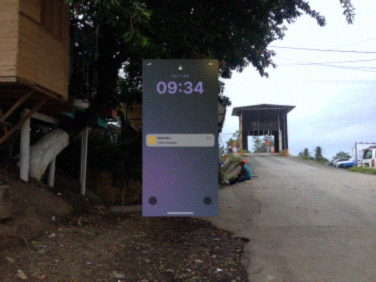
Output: 9h34
